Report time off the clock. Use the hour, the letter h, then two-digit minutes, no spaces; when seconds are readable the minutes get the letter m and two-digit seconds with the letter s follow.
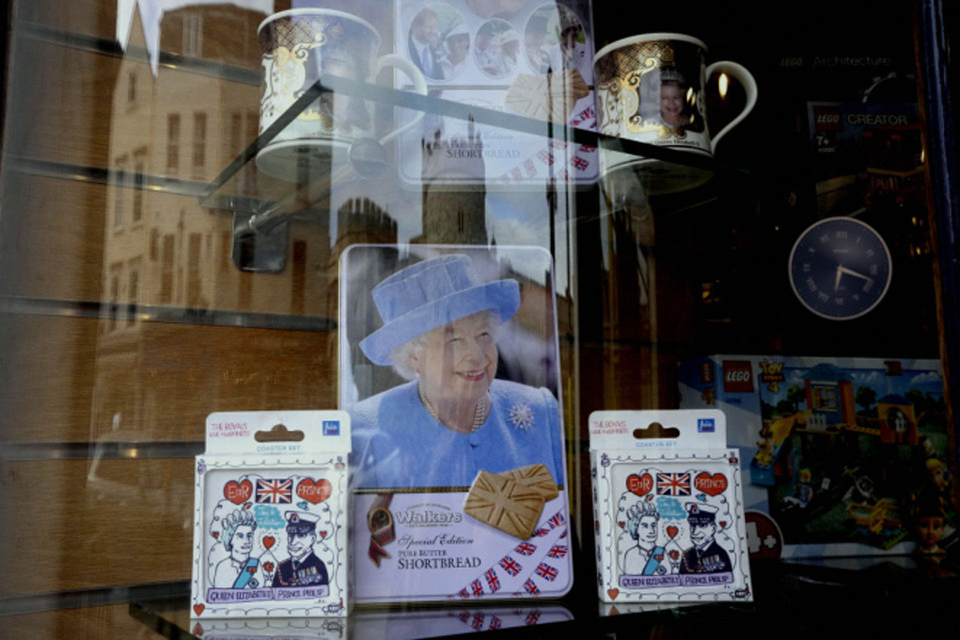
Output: 6h18
